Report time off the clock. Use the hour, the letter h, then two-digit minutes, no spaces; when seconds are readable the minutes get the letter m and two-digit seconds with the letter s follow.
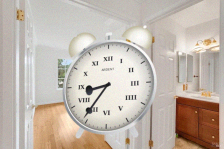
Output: 8h36
